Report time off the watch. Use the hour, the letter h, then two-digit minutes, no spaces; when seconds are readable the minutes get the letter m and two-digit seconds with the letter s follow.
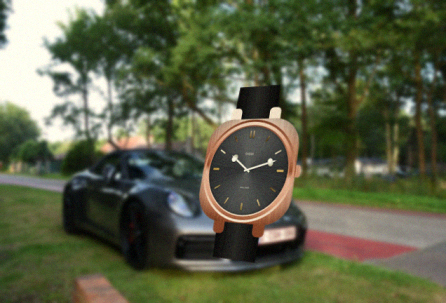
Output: 10h12
